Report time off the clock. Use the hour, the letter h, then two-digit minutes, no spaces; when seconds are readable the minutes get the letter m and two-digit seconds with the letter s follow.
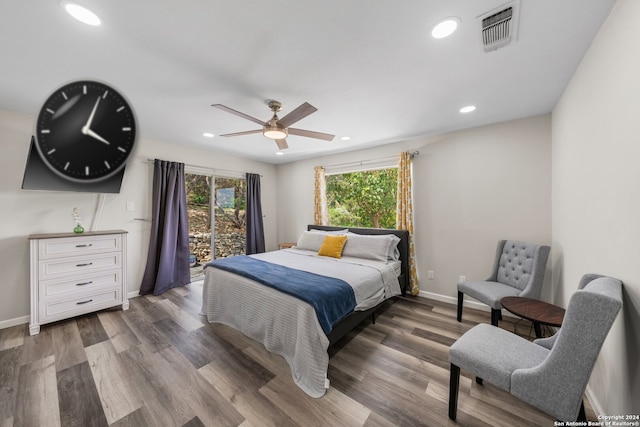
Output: 4h04
